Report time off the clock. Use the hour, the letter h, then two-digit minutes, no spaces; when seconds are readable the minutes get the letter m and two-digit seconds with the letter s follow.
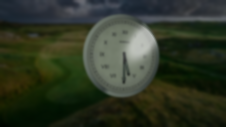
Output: 5h30
